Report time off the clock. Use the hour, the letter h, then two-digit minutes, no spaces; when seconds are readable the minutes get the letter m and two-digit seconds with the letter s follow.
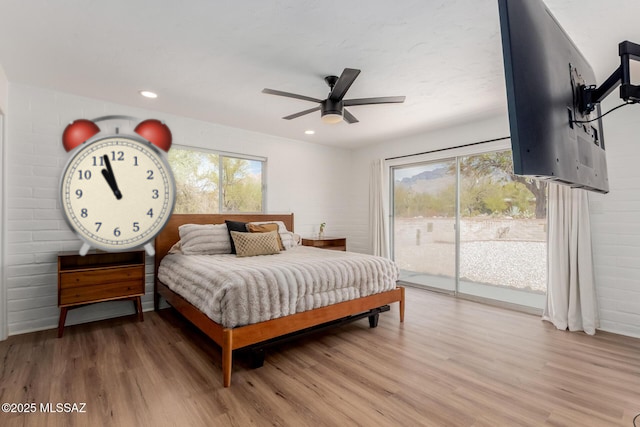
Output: 10h57
